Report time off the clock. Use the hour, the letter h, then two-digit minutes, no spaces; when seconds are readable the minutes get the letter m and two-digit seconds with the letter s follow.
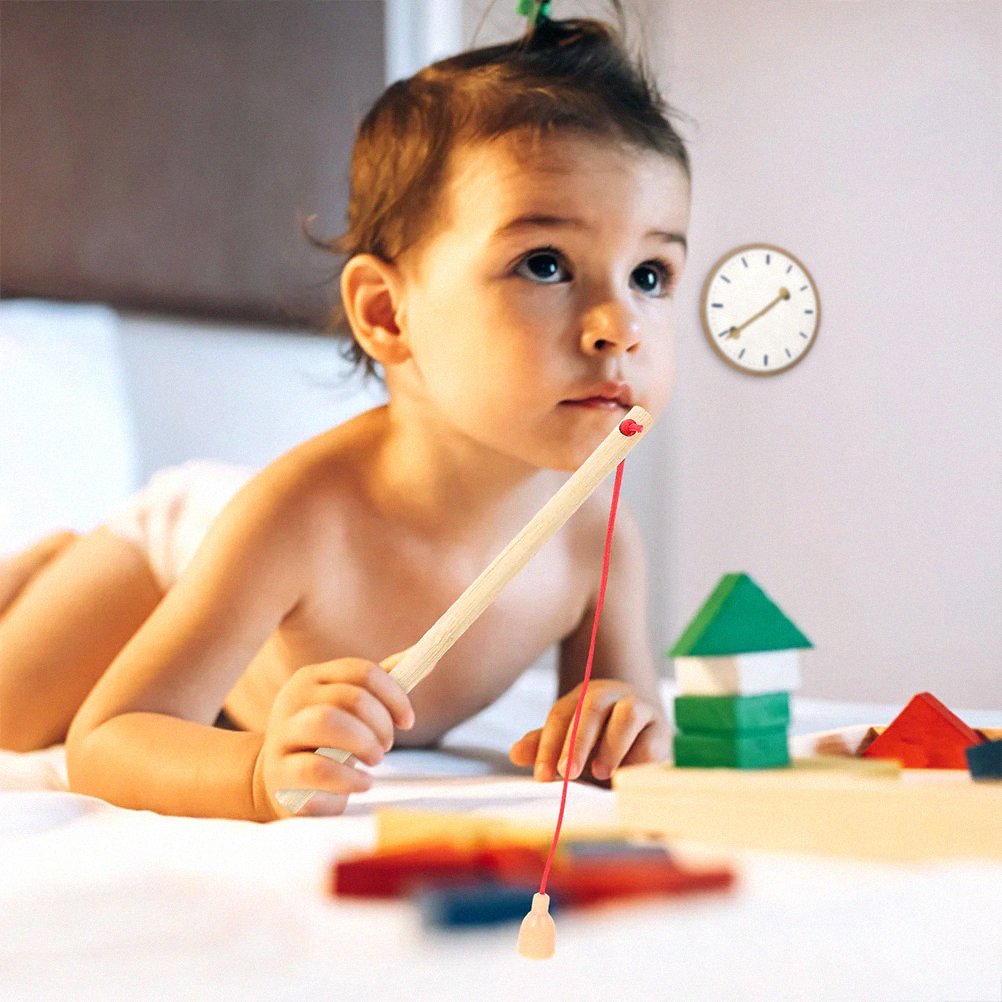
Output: 1h39
